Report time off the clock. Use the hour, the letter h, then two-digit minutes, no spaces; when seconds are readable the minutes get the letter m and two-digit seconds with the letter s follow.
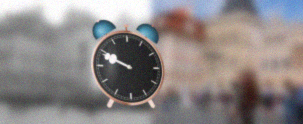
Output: 9h49
